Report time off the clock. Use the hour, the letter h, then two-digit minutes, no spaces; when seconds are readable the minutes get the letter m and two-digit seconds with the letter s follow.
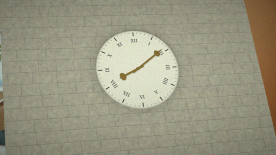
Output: 8h09
